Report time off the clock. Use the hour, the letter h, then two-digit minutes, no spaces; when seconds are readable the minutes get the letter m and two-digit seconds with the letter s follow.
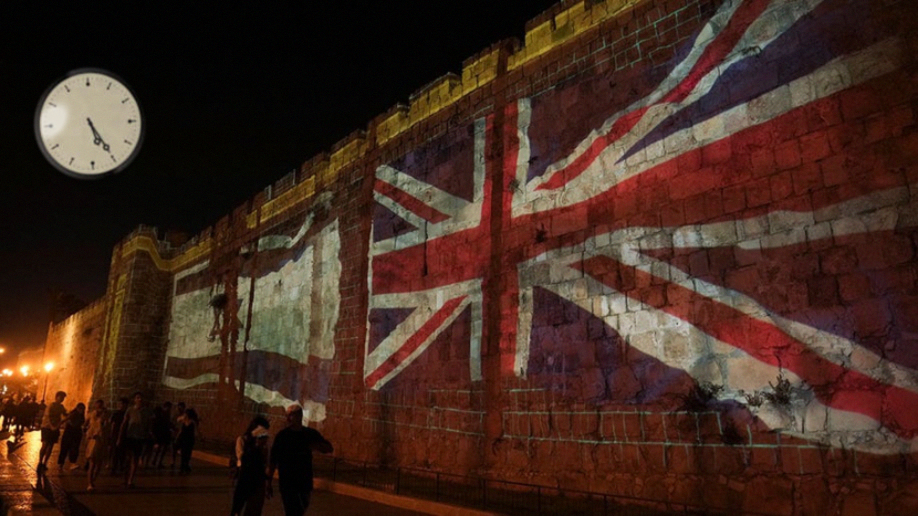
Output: 5h25
